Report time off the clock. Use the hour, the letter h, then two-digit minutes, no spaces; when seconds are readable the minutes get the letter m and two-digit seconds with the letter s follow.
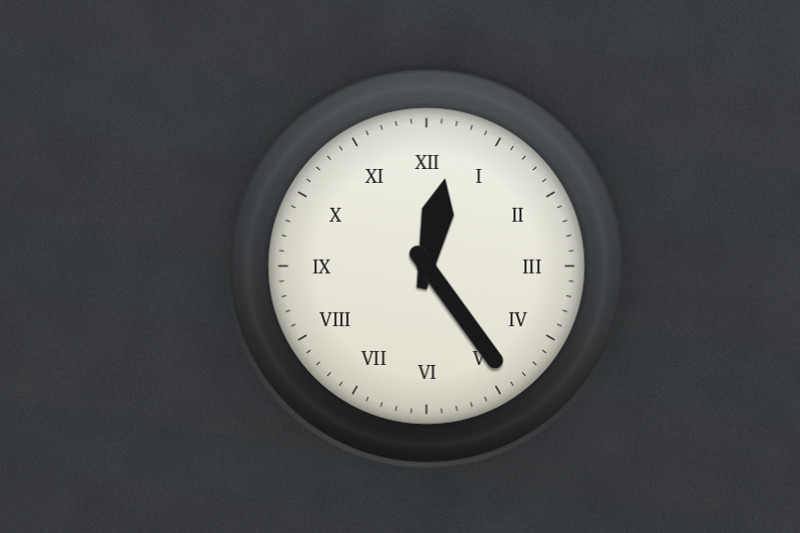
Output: 12h24
